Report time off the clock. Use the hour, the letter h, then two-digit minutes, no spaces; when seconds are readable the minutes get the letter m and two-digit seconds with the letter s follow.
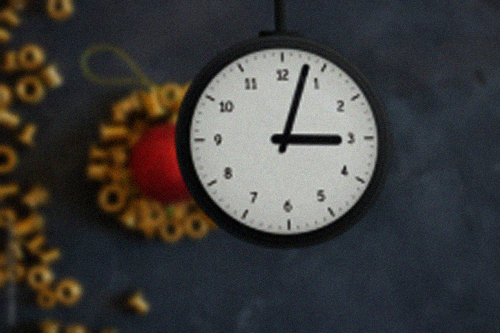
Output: 3h03
